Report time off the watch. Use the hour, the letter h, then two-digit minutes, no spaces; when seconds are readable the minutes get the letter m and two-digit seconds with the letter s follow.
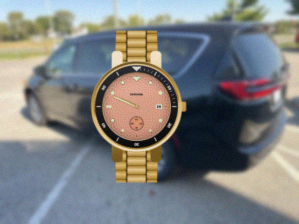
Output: 9h49
